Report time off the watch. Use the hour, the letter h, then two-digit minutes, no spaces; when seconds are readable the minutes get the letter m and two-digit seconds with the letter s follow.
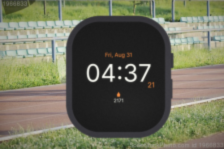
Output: 4h37
